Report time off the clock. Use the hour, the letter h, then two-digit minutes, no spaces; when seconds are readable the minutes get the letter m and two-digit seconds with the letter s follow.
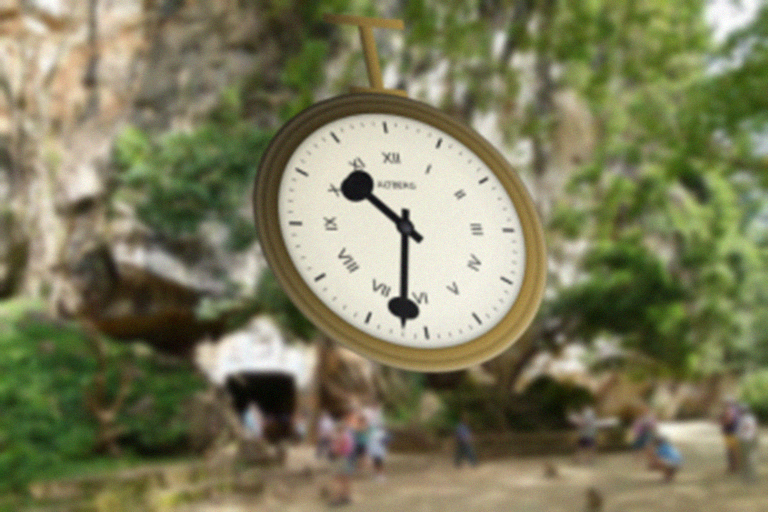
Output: 10h32
